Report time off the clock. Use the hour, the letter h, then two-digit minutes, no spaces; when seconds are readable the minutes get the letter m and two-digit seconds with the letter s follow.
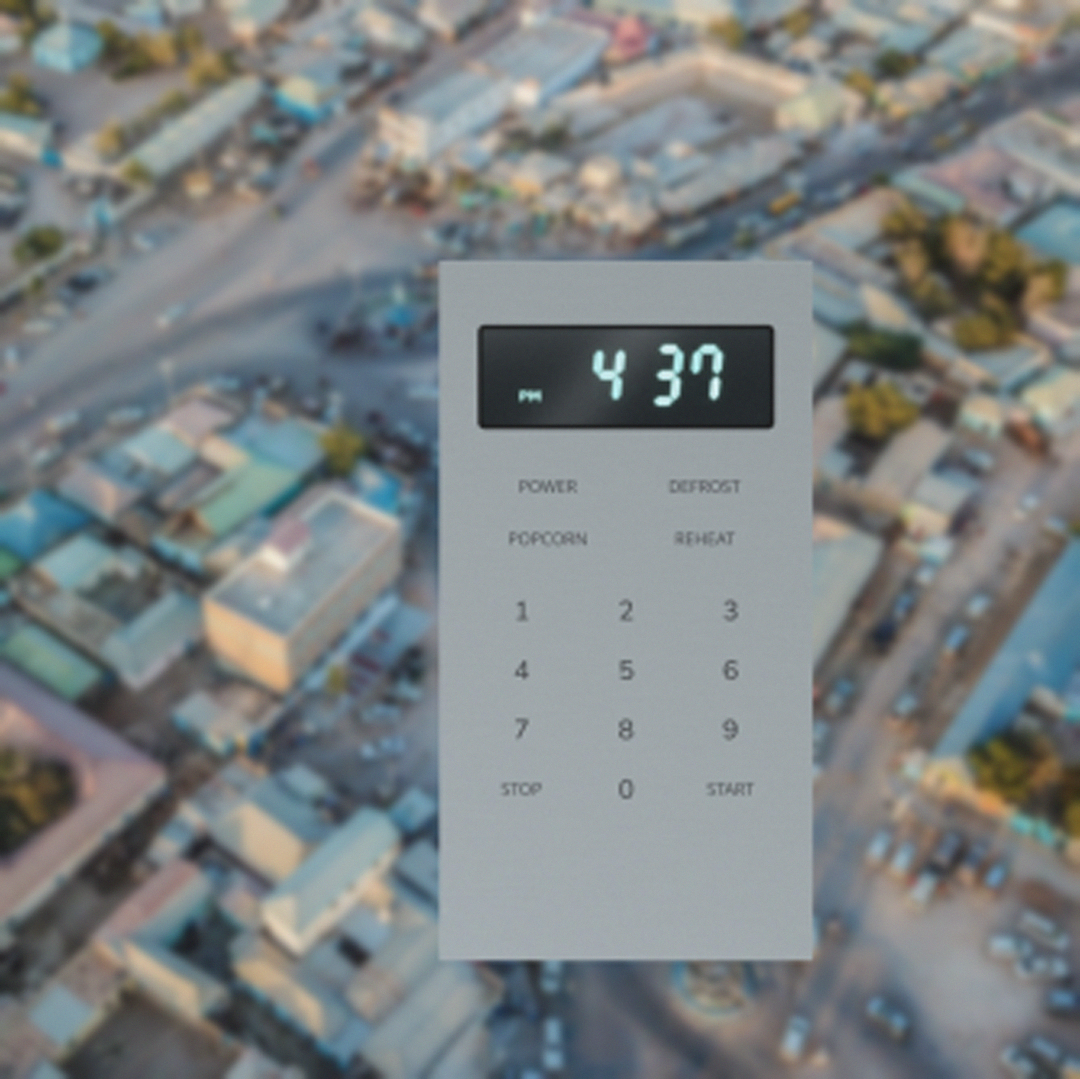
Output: 4h37
